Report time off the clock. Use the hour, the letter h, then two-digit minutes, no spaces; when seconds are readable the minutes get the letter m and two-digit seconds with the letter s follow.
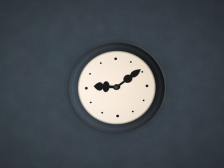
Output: 9h09
